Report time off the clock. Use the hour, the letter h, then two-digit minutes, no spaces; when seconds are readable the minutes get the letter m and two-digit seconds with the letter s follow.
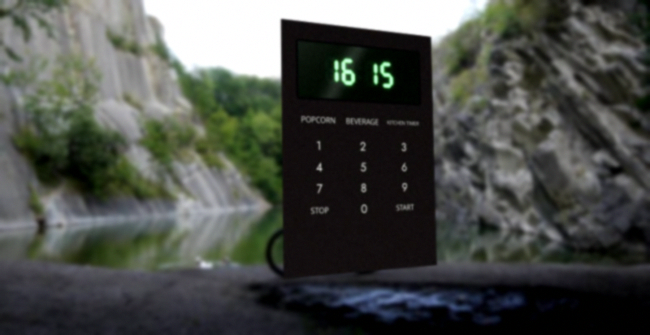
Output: 16h15
